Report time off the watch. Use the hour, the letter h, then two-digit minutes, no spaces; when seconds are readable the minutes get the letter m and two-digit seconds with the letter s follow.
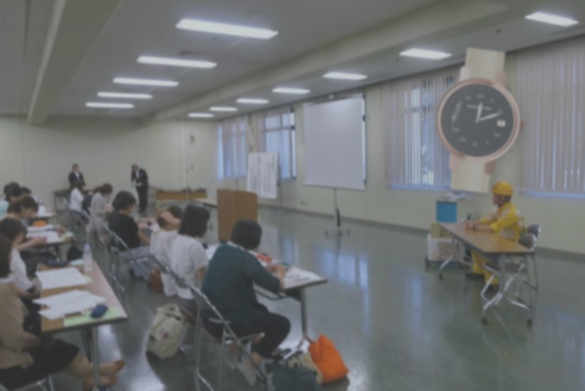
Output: 12h11
